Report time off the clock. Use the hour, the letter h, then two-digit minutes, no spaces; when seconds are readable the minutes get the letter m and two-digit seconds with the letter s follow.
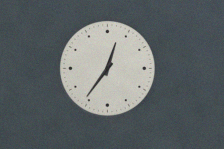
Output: 12h36
